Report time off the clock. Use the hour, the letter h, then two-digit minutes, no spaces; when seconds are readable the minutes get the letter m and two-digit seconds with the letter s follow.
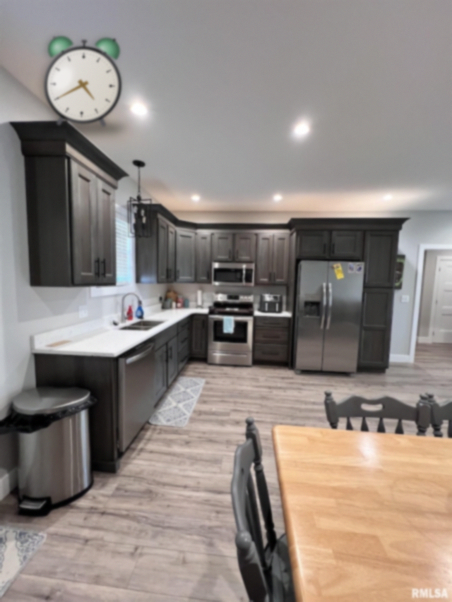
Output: 4h40
